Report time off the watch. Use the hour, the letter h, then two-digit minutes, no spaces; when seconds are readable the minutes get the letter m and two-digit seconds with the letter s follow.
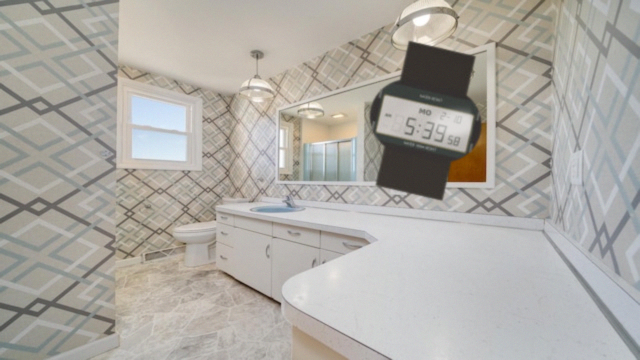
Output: 5h39
